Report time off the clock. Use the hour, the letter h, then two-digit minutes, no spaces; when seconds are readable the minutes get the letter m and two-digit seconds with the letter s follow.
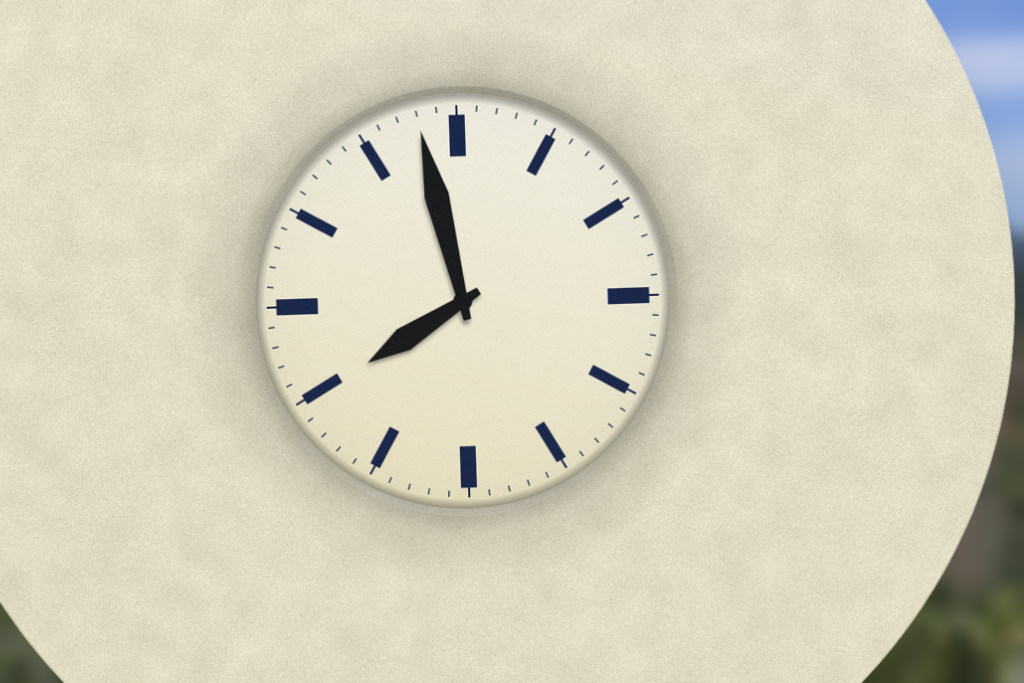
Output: 7h58
